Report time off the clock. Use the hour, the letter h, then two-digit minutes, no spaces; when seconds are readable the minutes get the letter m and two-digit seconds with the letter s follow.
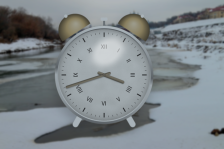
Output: 3h42
